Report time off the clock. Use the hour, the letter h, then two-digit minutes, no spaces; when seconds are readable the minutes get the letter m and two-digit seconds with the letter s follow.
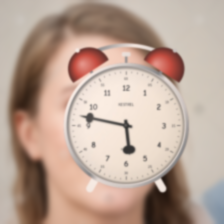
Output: 5h47
